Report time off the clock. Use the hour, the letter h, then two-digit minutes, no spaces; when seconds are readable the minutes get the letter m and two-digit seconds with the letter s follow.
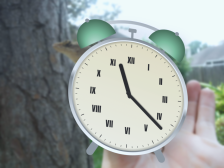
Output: 11h22
